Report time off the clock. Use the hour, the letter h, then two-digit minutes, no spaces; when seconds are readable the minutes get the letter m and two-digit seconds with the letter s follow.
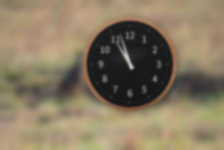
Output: 10h57
